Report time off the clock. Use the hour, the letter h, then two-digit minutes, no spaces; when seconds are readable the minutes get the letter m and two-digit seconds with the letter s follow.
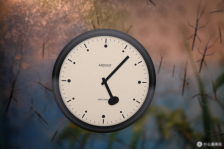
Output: 5h07
